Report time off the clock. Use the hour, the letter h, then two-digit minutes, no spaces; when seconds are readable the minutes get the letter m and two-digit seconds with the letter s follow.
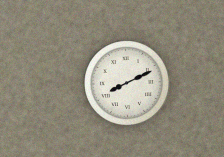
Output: 8h11
